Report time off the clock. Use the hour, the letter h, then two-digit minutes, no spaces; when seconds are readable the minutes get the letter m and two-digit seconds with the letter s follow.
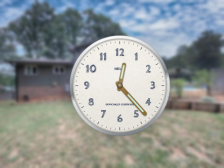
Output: 12h23
